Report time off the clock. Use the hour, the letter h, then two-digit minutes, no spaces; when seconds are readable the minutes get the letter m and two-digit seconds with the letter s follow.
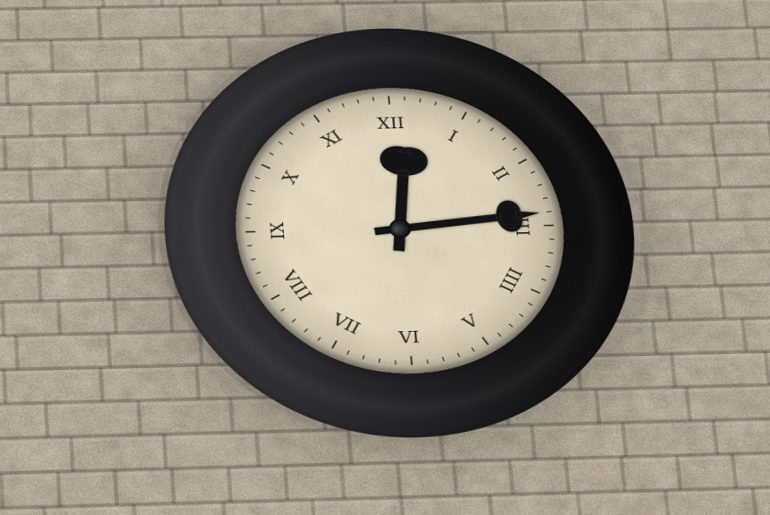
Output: 12h14
